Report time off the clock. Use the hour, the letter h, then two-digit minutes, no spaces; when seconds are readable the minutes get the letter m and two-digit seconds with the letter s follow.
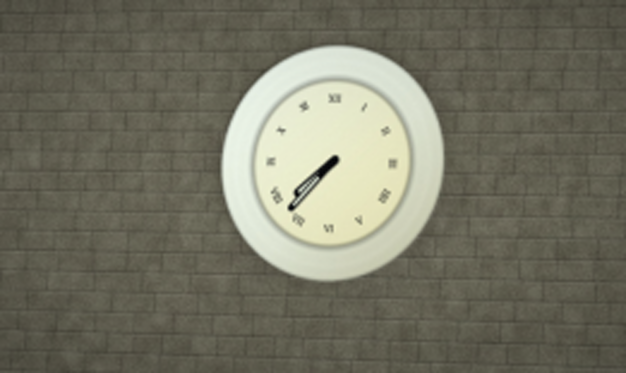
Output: 7h37
